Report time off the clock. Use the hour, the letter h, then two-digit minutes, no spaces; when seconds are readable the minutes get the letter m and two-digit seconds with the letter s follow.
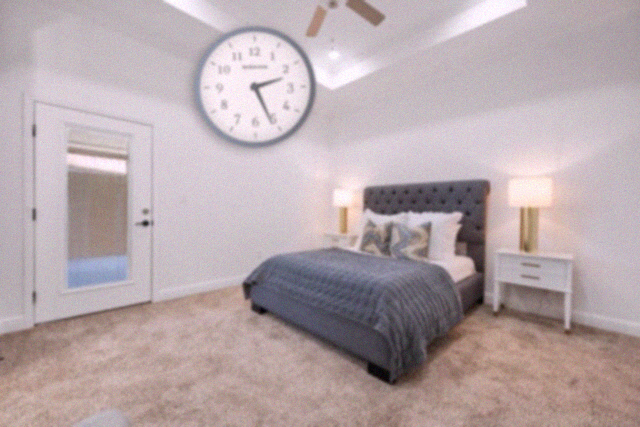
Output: 2h26
